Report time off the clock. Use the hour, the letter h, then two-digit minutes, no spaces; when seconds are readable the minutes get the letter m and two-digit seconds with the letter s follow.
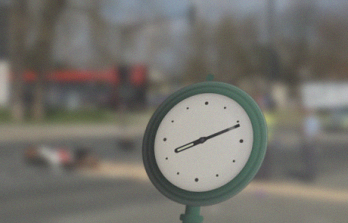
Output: 8h11
